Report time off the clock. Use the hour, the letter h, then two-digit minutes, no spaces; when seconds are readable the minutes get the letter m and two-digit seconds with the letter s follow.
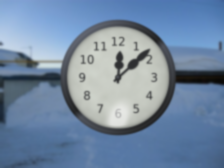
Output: 12h08
